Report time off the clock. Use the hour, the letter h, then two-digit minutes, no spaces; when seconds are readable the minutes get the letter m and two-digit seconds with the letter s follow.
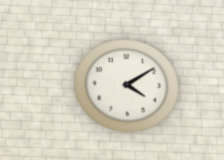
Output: 4h09
